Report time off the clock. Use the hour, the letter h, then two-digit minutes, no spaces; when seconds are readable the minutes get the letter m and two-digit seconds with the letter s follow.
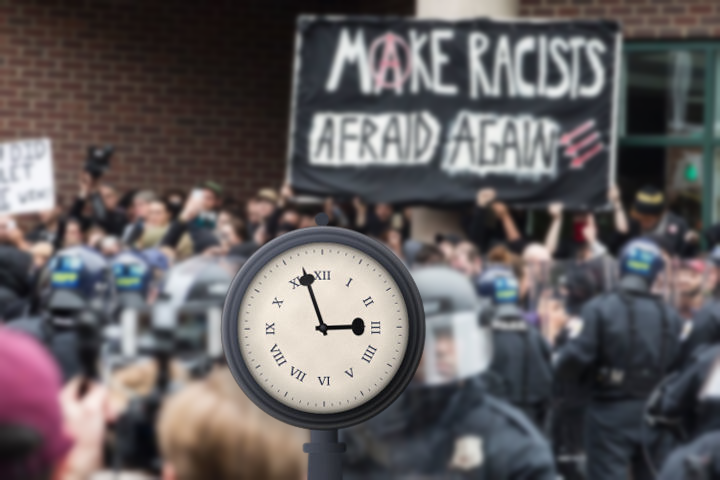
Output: 2h57
